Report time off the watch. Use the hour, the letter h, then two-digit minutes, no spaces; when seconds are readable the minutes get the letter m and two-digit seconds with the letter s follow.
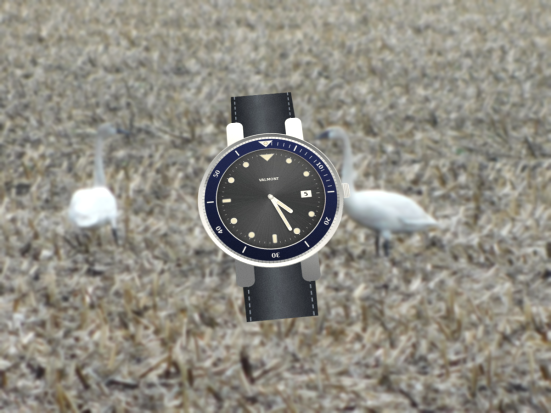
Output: 4h26
